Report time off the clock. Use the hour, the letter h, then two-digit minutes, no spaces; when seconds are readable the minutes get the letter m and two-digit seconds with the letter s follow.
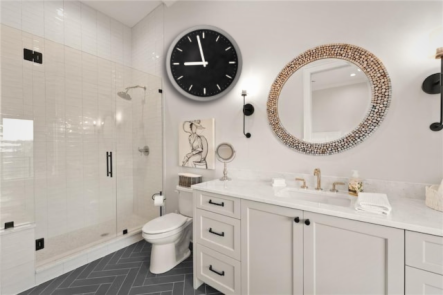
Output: 8h58
